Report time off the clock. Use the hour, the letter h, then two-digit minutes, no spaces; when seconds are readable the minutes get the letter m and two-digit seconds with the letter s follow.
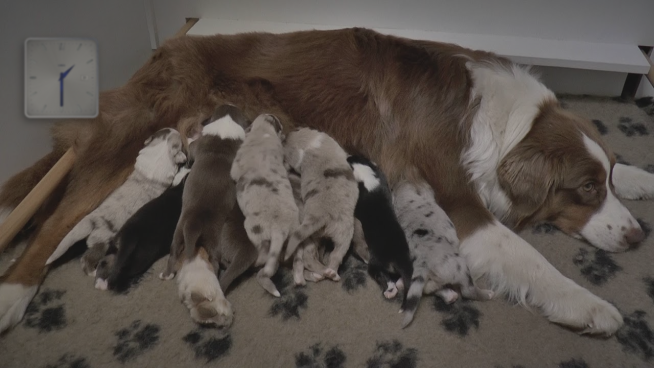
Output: 1h30
